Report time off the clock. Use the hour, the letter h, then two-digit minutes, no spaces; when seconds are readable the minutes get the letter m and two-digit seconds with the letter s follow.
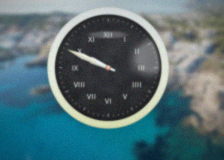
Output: 9h49
